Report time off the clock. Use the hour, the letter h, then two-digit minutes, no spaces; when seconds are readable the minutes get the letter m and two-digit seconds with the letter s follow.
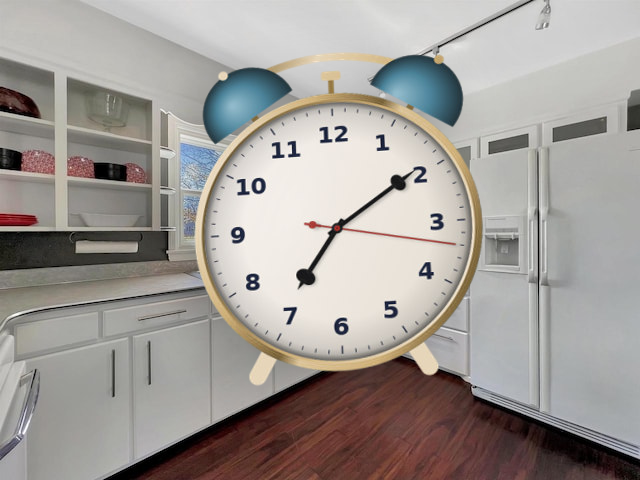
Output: 7h09m17s
